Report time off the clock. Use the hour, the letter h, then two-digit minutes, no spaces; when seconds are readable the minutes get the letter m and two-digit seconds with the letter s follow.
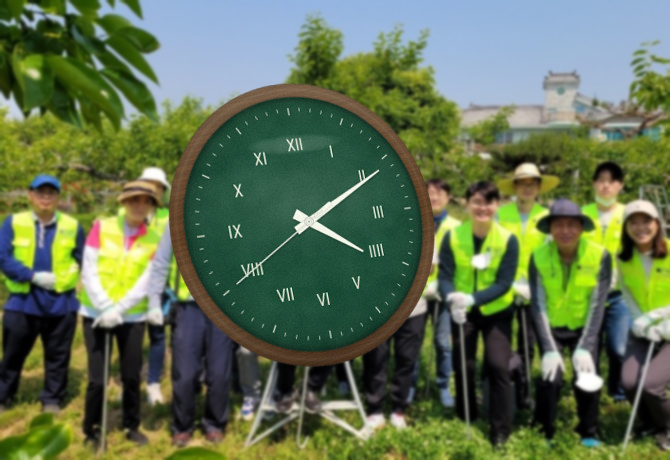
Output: 4h10m40s
